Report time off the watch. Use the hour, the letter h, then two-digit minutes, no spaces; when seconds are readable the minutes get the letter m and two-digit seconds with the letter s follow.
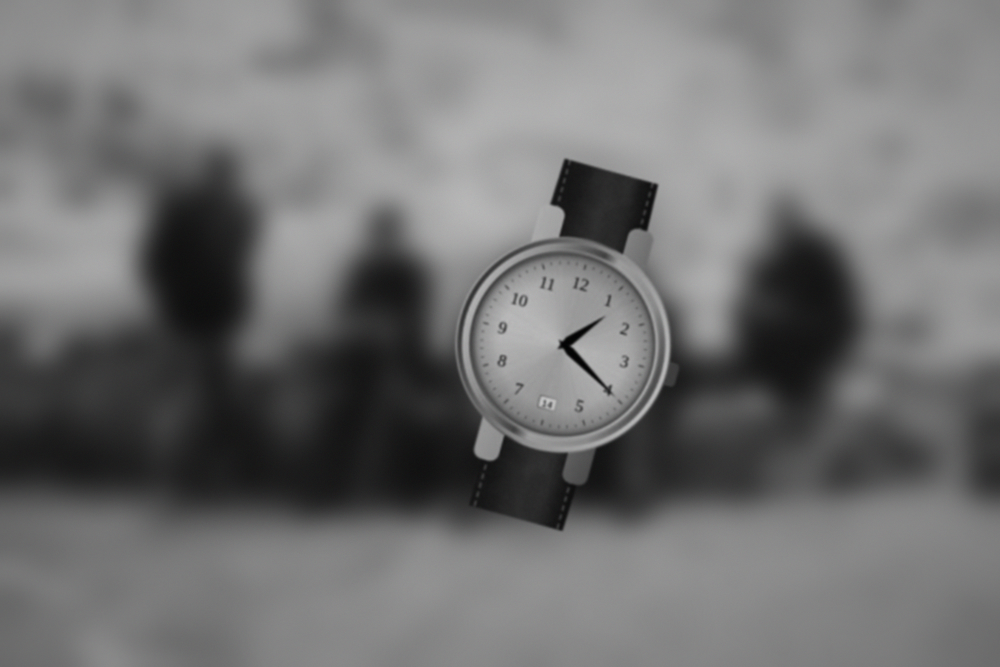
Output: 1h20
